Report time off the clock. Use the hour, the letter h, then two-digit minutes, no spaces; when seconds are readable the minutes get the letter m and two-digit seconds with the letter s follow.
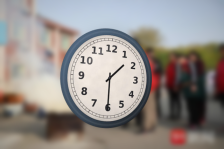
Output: 1h30
